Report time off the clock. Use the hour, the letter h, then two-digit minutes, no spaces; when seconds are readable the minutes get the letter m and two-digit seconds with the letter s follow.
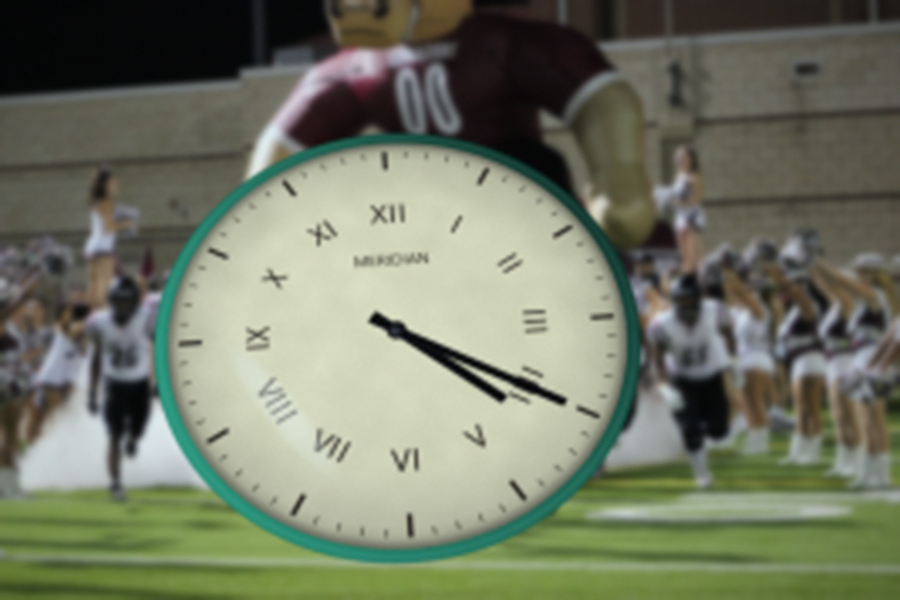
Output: 4h20
